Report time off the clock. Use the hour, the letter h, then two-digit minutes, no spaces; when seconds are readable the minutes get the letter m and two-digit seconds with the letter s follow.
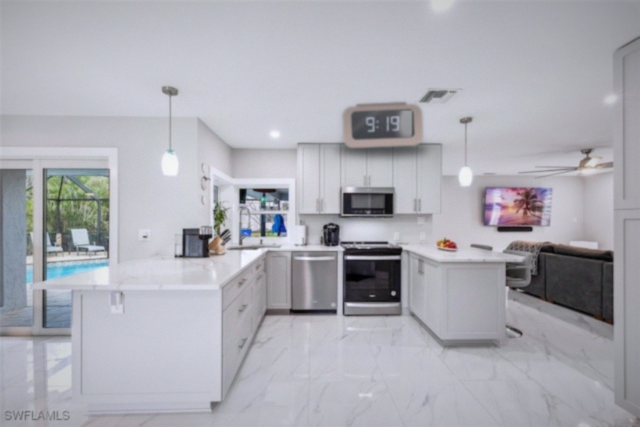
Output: 9h19
